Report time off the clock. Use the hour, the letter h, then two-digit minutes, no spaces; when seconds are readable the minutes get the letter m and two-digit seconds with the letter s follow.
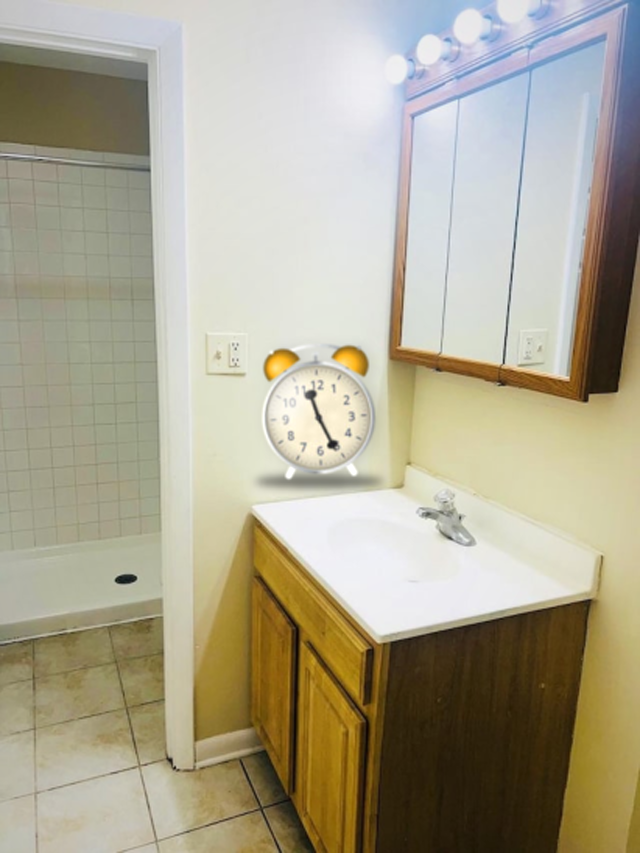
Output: 11h26
